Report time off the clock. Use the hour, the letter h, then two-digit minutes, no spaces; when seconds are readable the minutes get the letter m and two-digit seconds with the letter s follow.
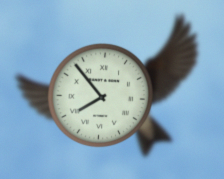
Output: 7h53
